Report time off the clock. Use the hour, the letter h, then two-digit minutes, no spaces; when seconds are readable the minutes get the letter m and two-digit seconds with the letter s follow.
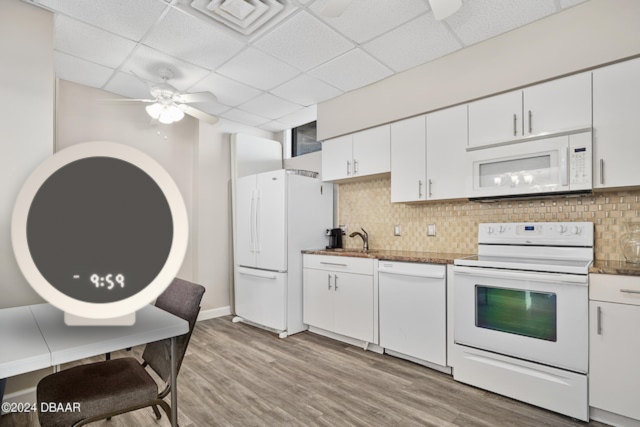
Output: 9h59
